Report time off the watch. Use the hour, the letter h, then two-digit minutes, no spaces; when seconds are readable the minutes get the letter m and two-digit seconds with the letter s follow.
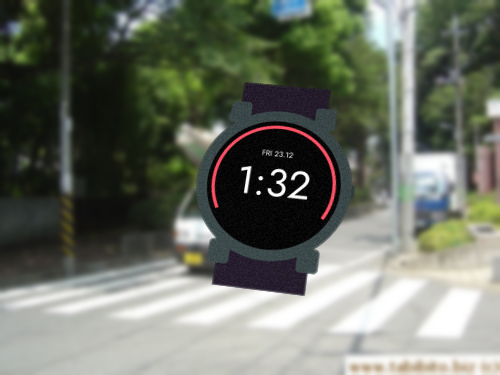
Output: 1h32
